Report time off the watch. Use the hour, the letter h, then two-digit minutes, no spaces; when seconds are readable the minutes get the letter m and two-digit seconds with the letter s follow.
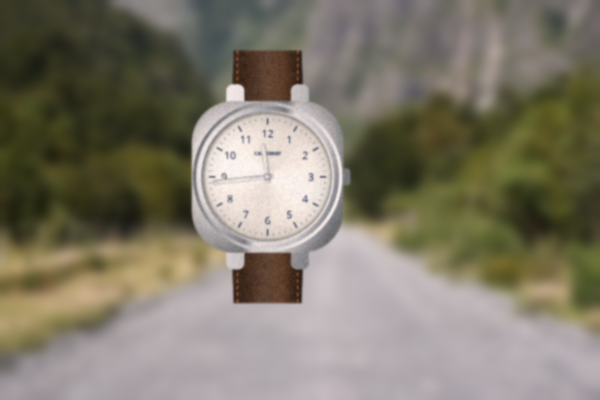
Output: 11h44
